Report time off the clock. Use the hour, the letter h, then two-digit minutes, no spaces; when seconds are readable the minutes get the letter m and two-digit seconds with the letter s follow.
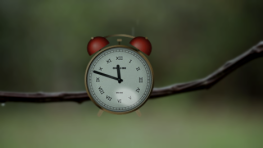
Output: 11h48
